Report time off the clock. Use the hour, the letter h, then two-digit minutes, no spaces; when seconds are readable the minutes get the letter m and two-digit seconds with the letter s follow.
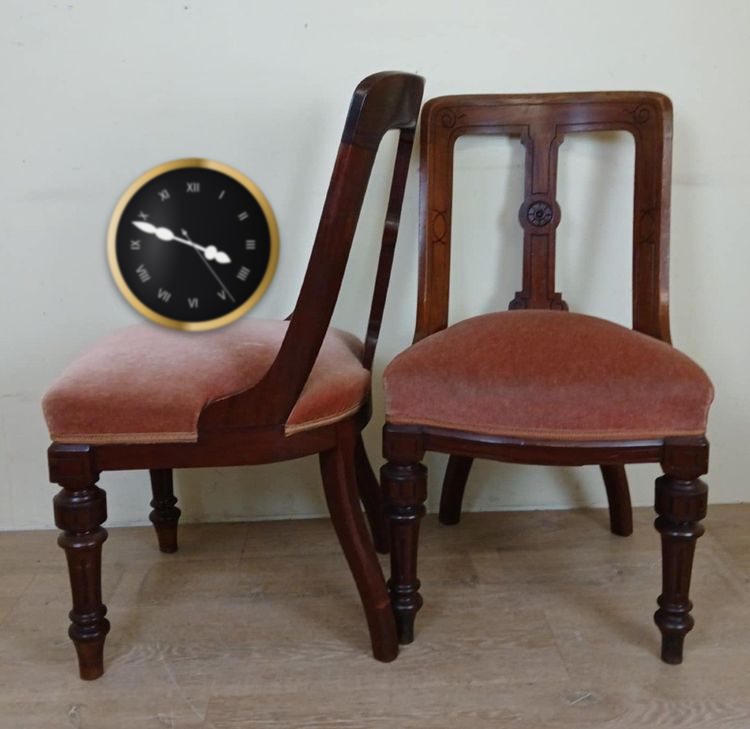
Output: 3h48m24s
